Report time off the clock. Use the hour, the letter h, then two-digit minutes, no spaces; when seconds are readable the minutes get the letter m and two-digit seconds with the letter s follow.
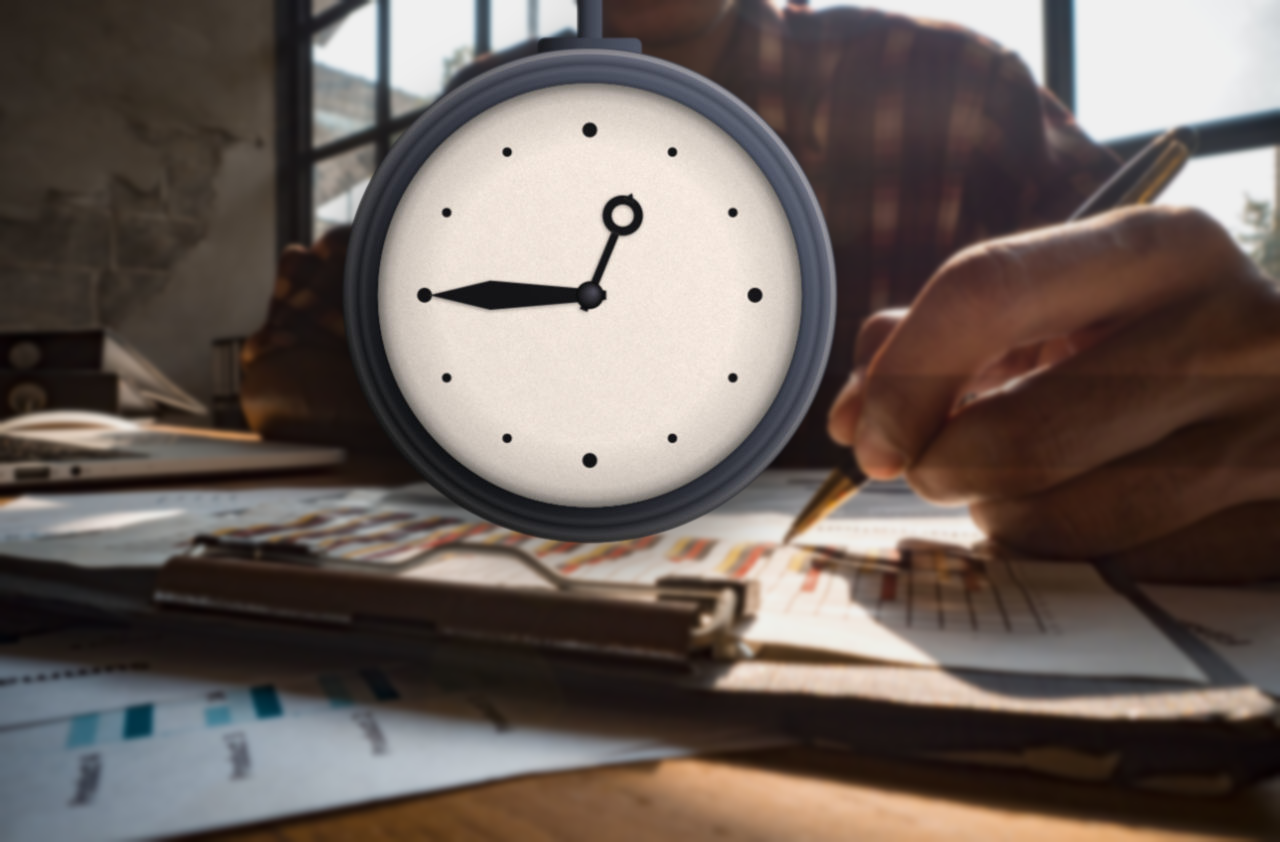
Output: 12h45
